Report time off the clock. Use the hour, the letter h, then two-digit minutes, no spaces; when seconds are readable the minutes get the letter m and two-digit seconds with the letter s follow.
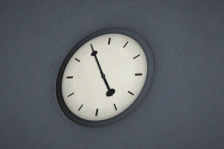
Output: 4h55
